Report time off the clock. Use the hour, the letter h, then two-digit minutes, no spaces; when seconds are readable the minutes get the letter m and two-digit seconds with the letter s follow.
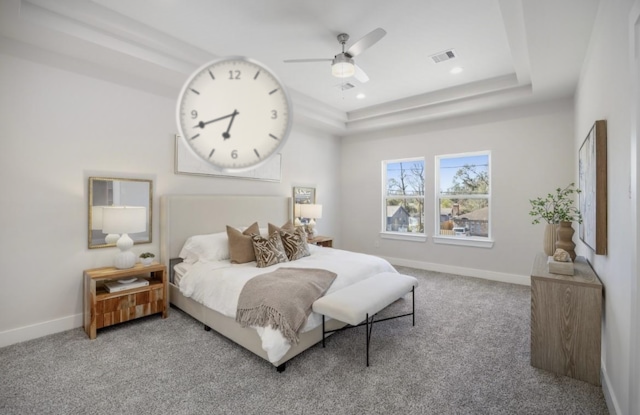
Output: 6h42
